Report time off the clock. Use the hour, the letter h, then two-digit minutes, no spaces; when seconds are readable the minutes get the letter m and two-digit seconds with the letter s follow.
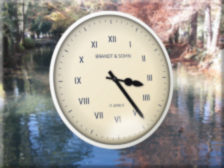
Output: 3h24
